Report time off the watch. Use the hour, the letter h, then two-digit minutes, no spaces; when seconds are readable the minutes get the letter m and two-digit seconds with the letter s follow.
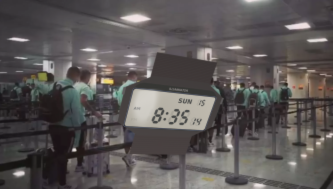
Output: 8h35m14s
